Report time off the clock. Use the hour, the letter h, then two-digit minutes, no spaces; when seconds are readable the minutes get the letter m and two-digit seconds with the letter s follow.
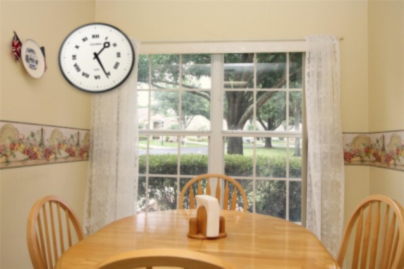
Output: 1h26
